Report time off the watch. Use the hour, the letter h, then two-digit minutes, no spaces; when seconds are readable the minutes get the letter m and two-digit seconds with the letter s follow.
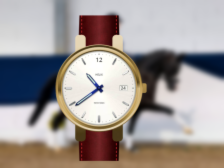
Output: 10h39
